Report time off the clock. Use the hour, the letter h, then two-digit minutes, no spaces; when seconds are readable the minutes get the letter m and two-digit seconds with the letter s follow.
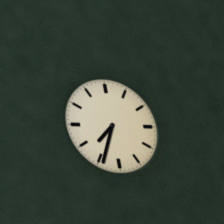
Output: 7h34
